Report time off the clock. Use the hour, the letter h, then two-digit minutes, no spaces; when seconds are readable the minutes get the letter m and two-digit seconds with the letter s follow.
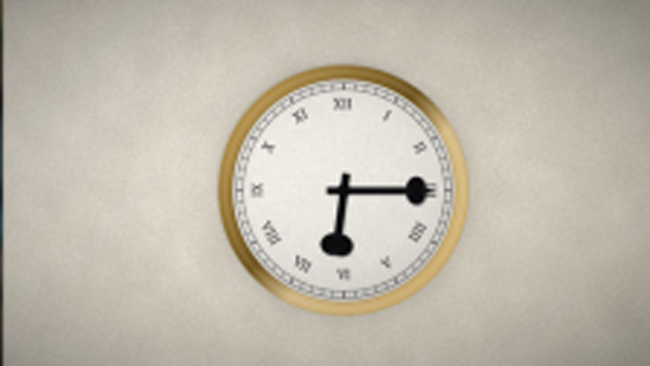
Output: 6h15
